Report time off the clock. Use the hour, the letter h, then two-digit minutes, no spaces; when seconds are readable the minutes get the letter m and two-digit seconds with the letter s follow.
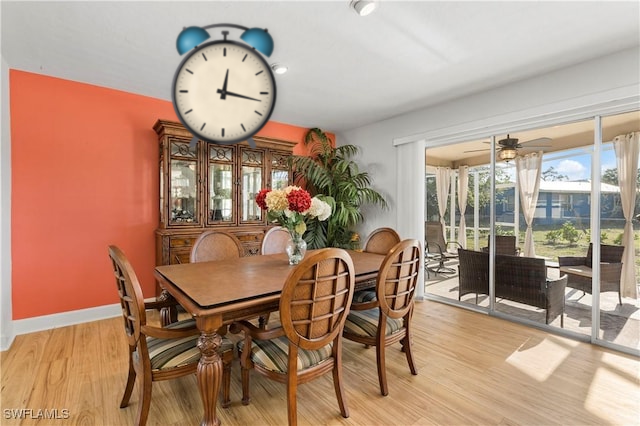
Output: 12h17
